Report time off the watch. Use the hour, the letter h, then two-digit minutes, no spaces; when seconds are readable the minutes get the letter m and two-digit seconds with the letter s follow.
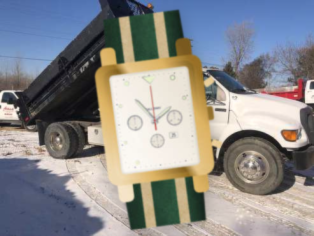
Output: 1h54
